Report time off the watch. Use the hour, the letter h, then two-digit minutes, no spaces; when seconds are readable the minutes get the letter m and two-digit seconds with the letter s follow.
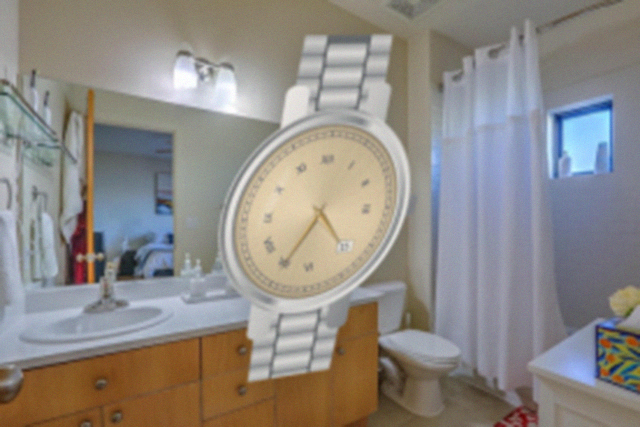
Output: 4h35
